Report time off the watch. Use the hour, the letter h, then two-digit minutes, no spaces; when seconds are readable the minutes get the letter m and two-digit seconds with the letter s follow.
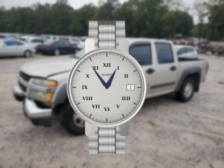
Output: 12h54
